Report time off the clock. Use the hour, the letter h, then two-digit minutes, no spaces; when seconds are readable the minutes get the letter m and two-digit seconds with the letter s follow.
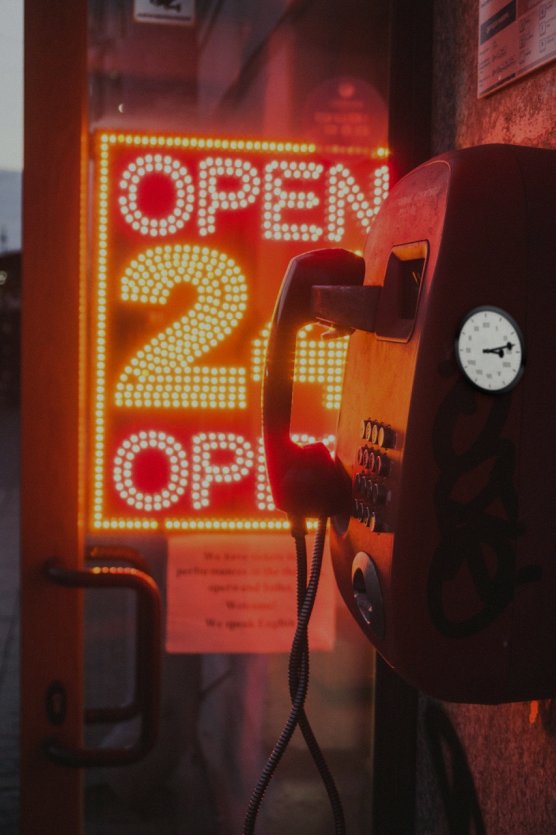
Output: 3h13
